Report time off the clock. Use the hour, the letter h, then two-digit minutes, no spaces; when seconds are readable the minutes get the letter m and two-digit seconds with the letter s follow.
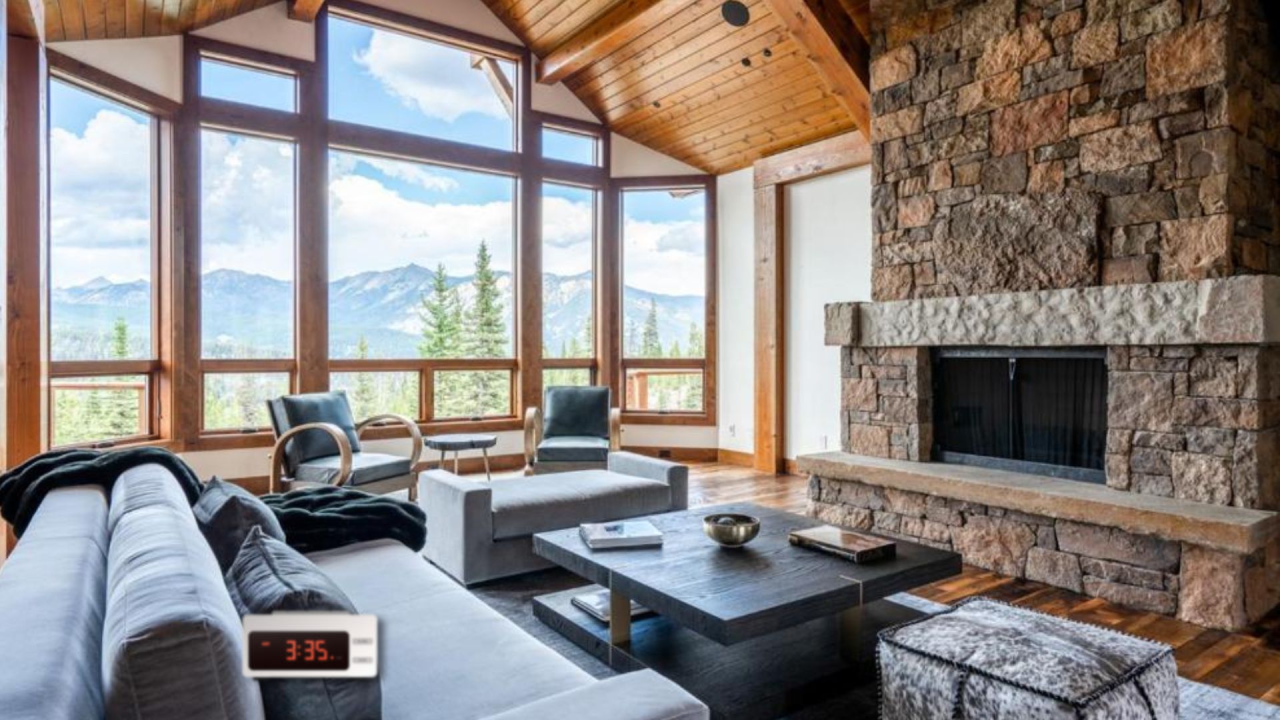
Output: 3h35
